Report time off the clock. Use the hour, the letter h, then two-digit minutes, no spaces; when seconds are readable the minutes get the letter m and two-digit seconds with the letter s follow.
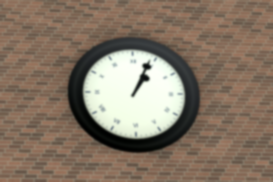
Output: 1h04
